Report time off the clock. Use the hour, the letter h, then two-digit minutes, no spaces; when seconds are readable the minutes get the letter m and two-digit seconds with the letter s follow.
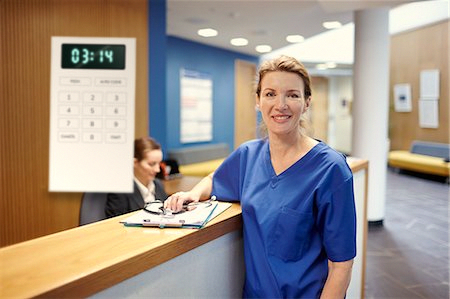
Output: 3h14
